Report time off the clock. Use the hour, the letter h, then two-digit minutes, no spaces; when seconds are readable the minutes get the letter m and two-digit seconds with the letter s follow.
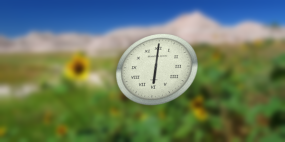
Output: 6h00
